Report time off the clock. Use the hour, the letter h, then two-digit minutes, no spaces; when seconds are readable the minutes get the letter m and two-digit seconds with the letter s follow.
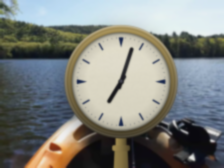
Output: 7h03
